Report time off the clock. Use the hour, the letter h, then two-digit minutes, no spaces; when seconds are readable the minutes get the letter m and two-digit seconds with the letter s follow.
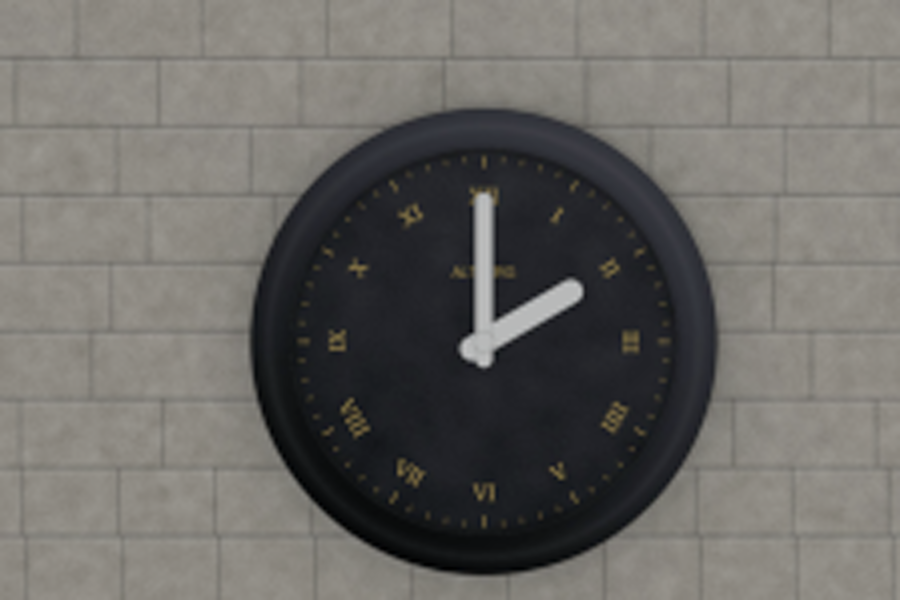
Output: 2h00
